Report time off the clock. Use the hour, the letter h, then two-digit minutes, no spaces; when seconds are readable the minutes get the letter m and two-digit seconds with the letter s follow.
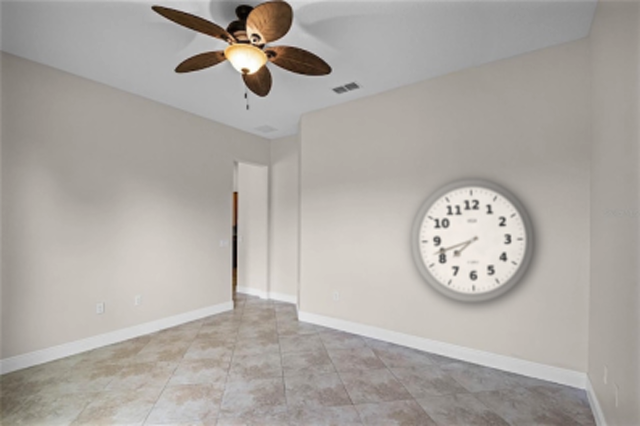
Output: 7h42
